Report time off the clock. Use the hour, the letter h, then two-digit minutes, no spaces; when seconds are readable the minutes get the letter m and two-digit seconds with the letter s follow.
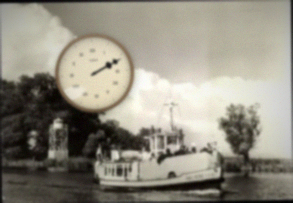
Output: 2h11
